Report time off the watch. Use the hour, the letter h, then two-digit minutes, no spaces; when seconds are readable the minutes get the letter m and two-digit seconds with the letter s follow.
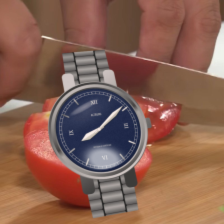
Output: 8h09
